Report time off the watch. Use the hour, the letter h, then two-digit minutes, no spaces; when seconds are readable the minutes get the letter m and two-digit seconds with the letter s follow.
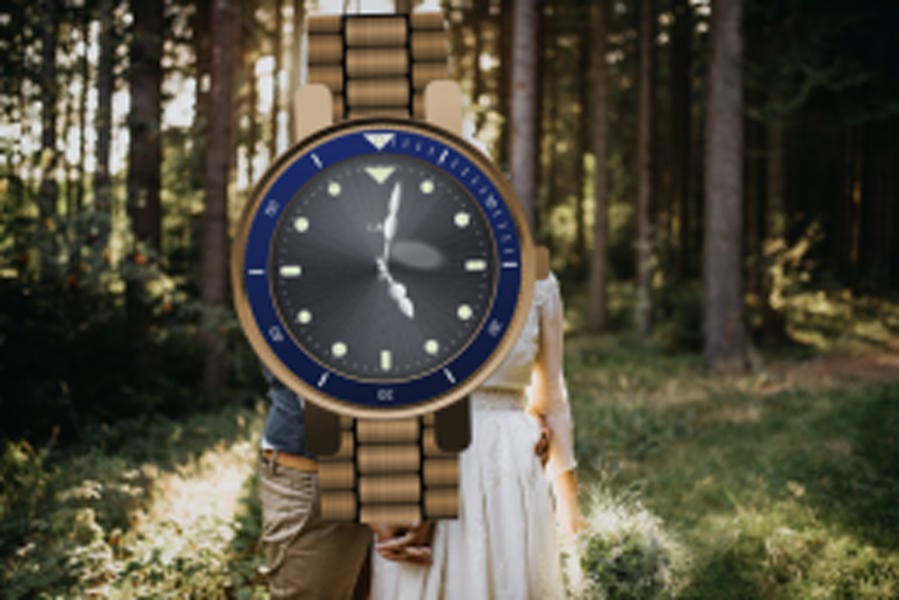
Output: 5h02
